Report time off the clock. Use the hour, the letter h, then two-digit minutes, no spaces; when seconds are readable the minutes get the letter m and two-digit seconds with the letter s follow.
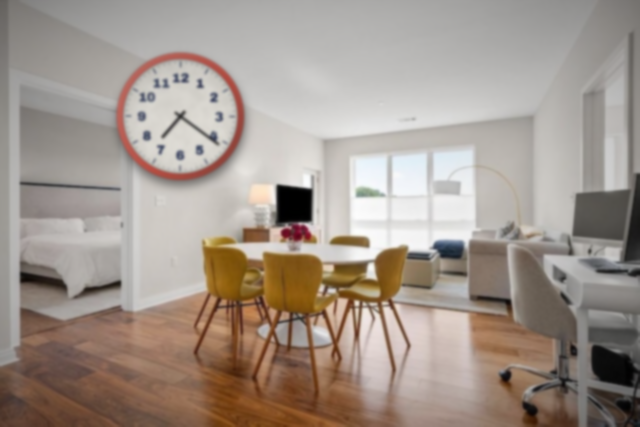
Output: 7h21
